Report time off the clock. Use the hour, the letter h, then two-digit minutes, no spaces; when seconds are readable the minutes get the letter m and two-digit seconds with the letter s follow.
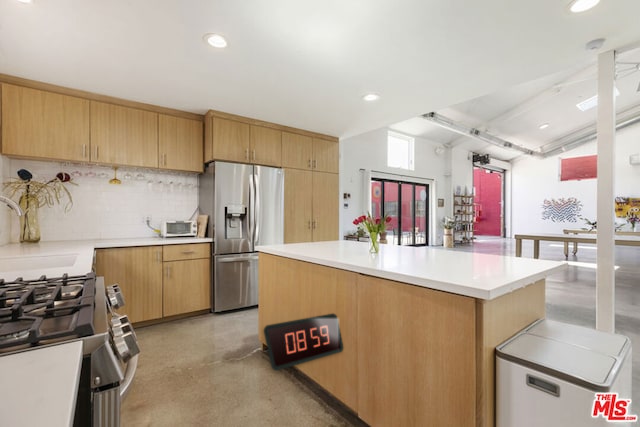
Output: 8h59
